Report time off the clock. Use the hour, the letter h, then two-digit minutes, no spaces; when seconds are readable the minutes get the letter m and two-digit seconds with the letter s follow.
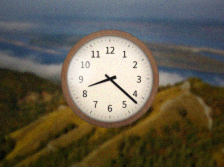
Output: 8h22
